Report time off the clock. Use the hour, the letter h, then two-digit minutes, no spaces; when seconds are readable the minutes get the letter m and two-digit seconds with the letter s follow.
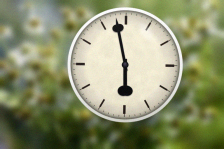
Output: 5h58
